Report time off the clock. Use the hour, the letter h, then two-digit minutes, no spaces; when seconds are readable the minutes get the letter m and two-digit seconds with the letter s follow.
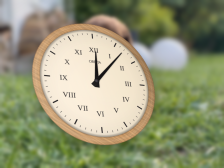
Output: 12h07
